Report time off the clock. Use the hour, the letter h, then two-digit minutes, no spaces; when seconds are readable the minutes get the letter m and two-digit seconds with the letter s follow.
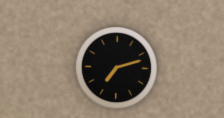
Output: 7h12
